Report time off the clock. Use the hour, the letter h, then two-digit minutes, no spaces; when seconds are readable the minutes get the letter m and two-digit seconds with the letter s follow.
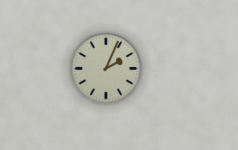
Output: 2h04
